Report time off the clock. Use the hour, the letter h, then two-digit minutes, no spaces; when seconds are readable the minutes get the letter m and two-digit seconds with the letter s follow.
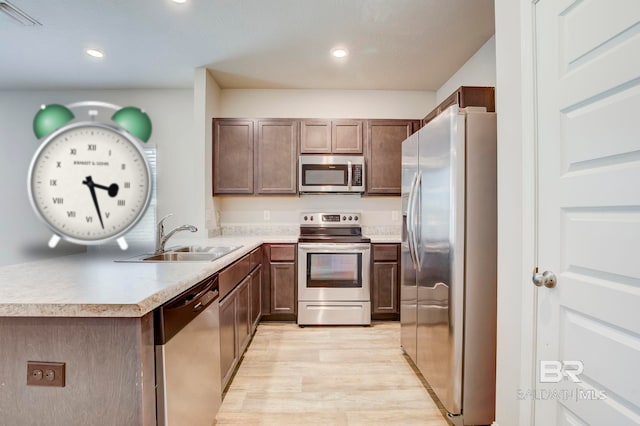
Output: 3h27
